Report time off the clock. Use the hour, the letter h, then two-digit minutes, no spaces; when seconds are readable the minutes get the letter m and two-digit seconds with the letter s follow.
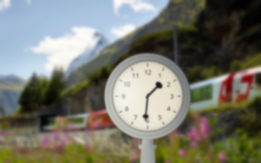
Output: 1h31
